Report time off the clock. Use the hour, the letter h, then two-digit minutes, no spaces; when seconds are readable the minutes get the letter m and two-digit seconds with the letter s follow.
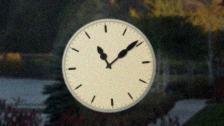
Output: 11h09
